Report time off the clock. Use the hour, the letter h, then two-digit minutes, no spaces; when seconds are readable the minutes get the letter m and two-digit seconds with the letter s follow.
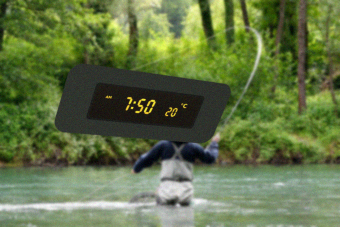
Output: 7h50
